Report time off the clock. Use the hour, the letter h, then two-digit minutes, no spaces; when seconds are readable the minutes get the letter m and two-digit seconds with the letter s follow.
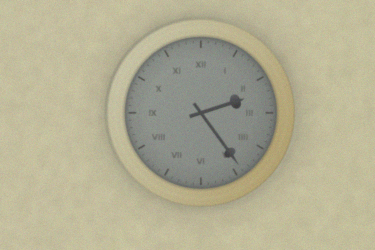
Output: 2h24
